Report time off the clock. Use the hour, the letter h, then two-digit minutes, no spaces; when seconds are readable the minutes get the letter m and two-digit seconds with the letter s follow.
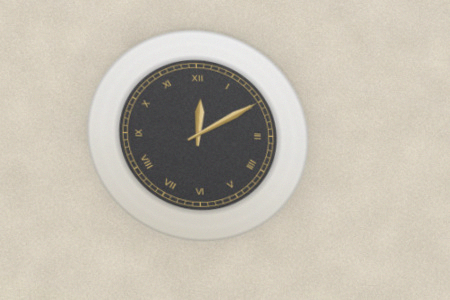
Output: 12h10
